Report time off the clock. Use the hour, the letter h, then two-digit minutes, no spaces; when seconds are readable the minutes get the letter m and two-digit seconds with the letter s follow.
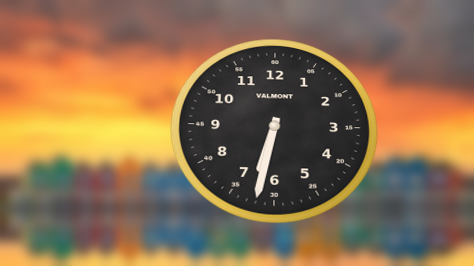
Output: 6h32
